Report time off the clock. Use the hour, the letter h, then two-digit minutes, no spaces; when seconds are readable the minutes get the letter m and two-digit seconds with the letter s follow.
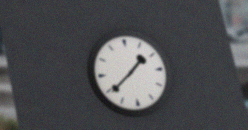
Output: 1h39
